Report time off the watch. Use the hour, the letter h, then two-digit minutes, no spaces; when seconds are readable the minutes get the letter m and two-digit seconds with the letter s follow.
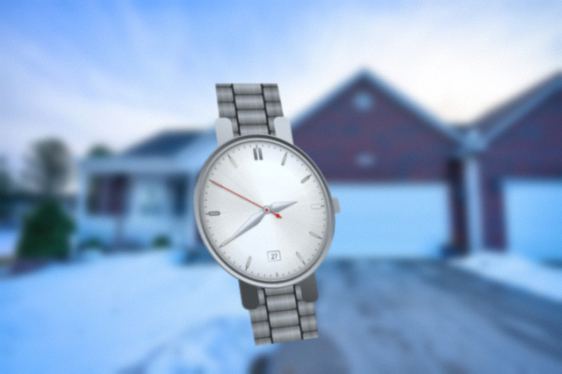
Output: 2h39m50s
